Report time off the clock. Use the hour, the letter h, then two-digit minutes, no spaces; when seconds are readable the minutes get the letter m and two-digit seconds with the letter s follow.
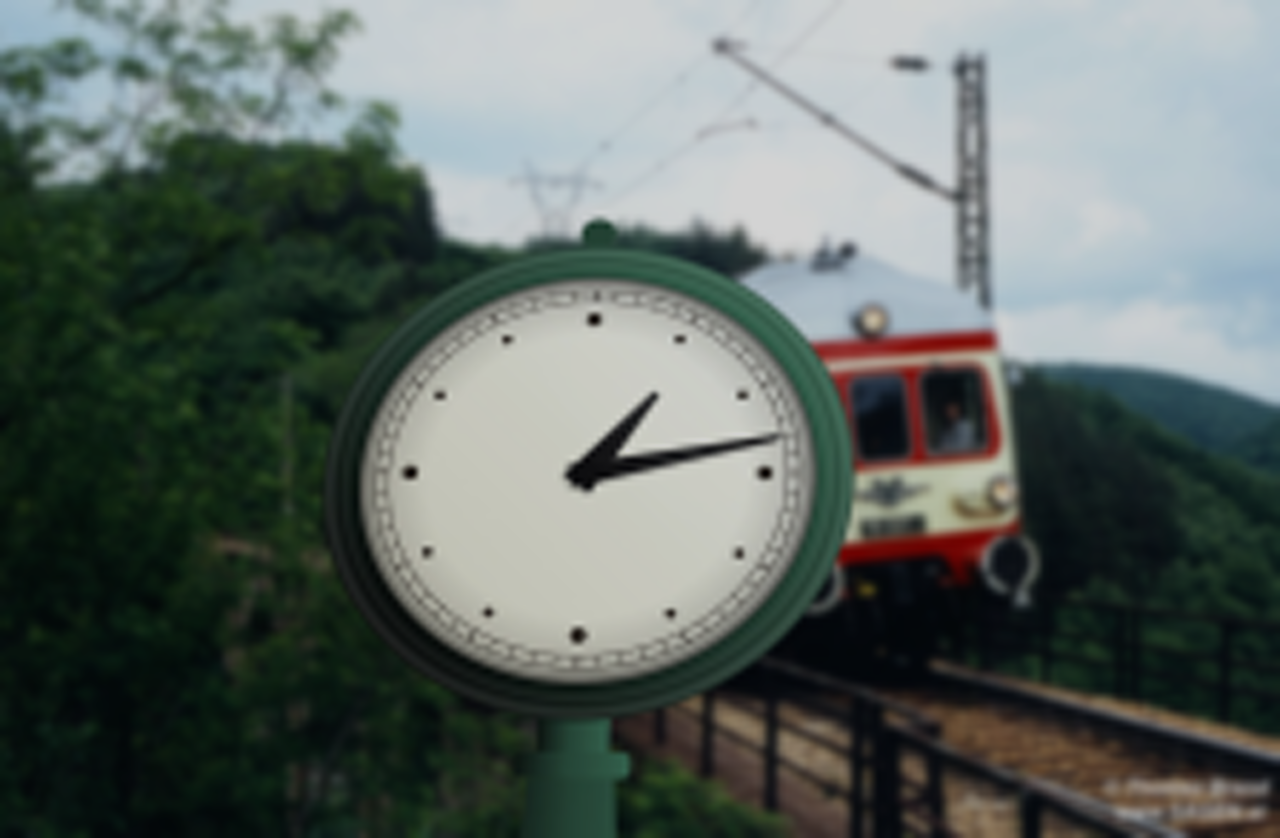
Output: 1h13
